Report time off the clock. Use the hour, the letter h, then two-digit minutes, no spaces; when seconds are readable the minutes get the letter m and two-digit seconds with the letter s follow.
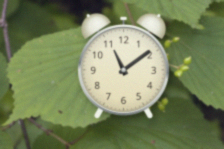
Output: 11h09
